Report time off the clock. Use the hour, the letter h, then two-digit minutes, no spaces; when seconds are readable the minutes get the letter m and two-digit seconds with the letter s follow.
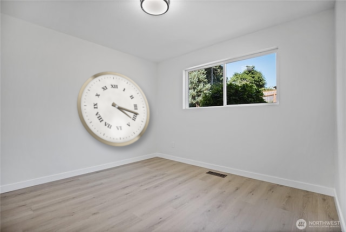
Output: 4h18
